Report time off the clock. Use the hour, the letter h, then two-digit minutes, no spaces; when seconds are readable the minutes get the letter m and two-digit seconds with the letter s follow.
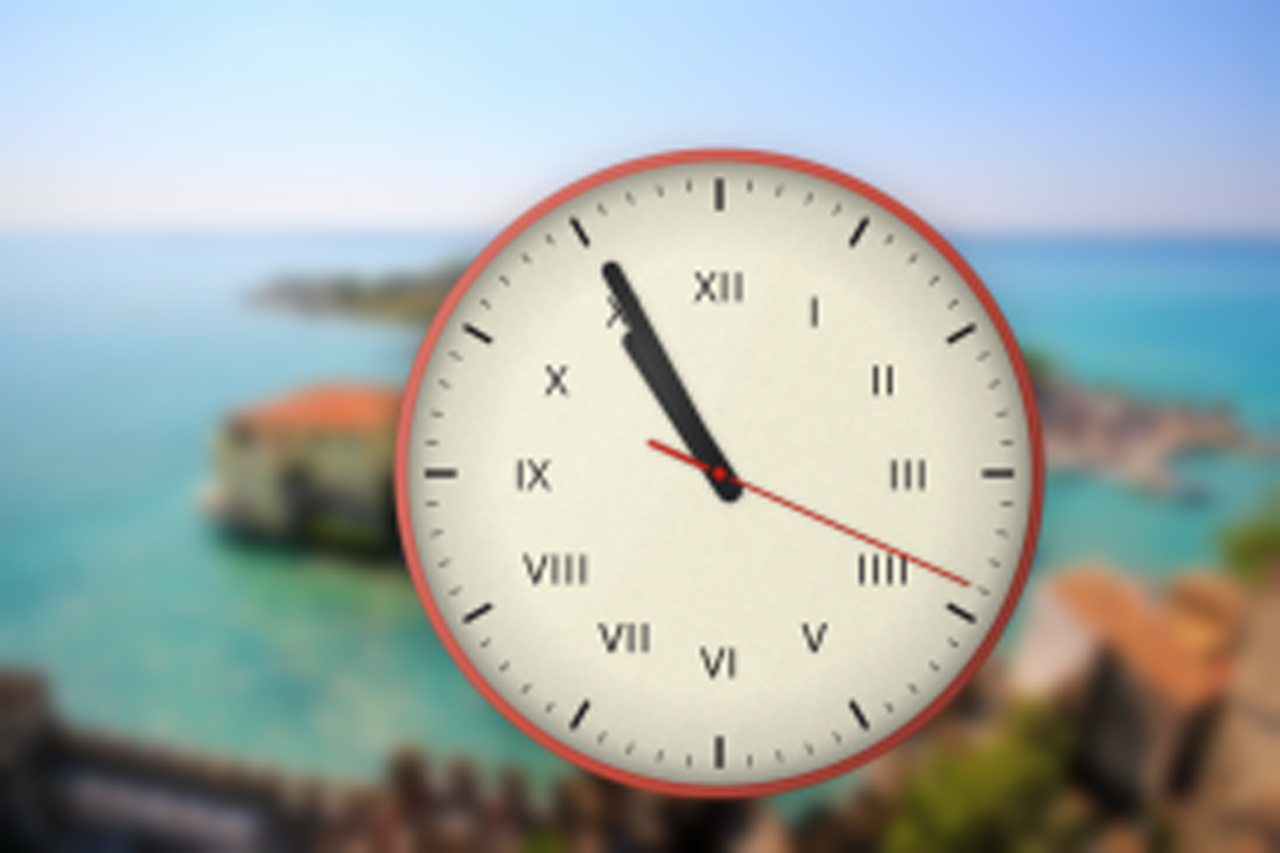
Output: 10h55m19s
